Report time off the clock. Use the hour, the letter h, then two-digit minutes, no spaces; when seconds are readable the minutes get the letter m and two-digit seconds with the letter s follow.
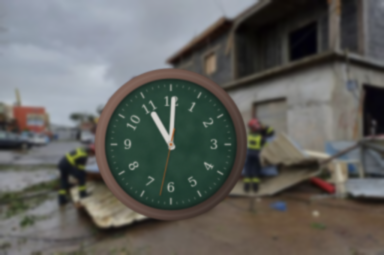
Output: 11h00m32s
